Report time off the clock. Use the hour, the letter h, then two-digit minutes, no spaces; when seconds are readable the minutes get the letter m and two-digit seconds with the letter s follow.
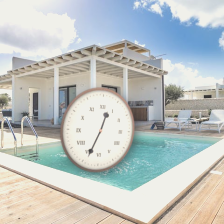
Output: 12h34
